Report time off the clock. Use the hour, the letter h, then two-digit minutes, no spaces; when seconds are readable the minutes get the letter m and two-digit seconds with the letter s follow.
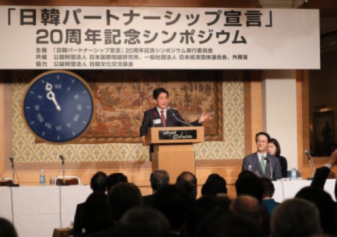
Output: 10h56
